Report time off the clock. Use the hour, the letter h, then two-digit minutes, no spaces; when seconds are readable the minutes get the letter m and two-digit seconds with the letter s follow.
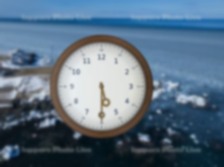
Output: 5h30
